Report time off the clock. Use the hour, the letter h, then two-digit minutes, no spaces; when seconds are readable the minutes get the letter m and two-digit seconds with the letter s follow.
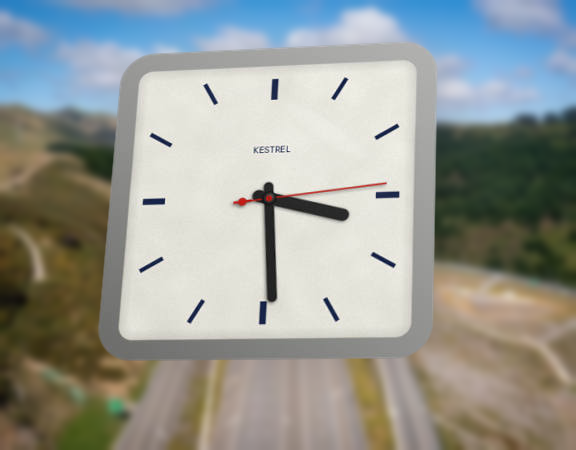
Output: 3h29m14s
